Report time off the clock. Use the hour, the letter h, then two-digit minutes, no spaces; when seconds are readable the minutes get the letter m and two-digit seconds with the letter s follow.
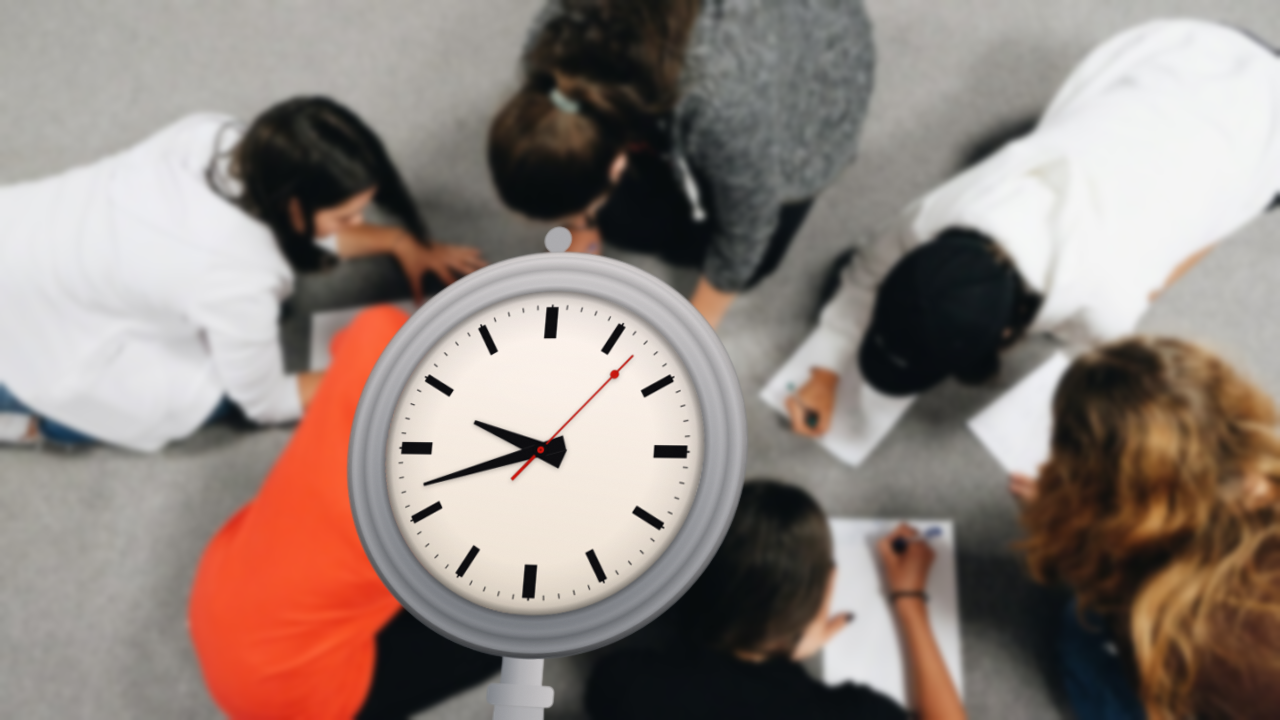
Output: 9h42m07s
